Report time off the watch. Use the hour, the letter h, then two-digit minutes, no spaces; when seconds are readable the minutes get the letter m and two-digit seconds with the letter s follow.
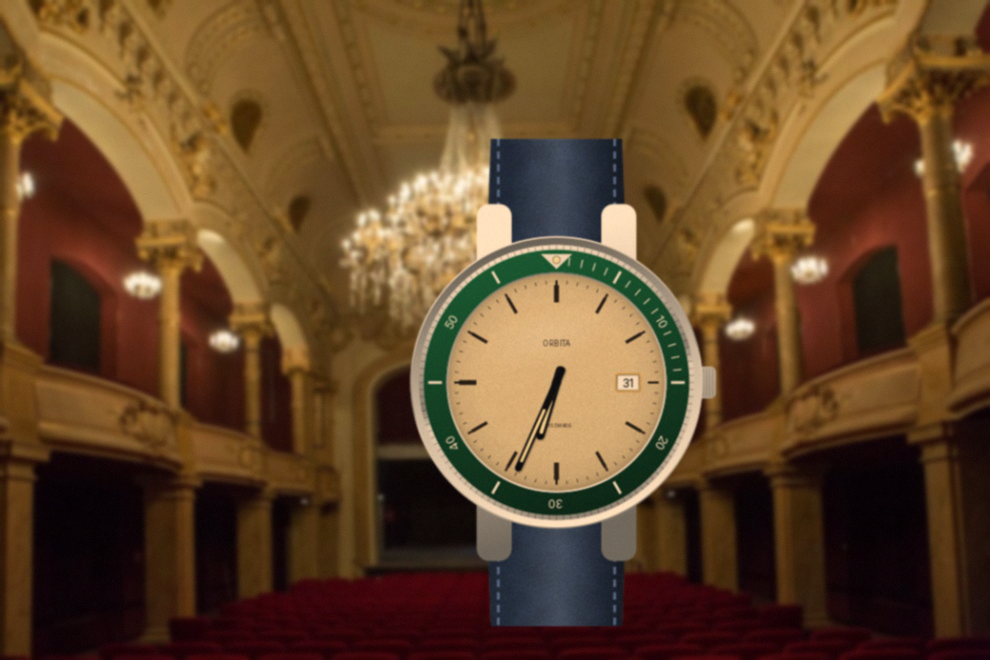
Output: 6h34
